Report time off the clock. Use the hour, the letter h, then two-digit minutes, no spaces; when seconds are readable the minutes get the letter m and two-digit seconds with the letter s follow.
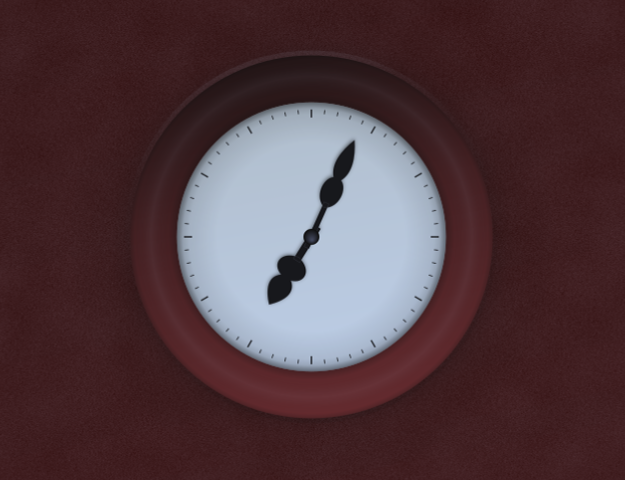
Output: 7h04
